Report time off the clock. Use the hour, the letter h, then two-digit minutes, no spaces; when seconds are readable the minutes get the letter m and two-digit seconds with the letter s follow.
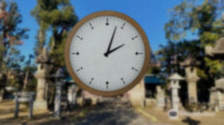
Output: 2h03
